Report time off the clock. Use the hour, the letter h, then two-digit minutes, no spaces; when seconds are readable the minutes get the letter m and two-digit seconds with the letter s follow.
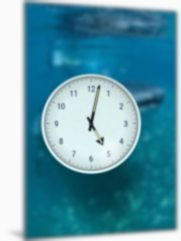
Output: 5h02
